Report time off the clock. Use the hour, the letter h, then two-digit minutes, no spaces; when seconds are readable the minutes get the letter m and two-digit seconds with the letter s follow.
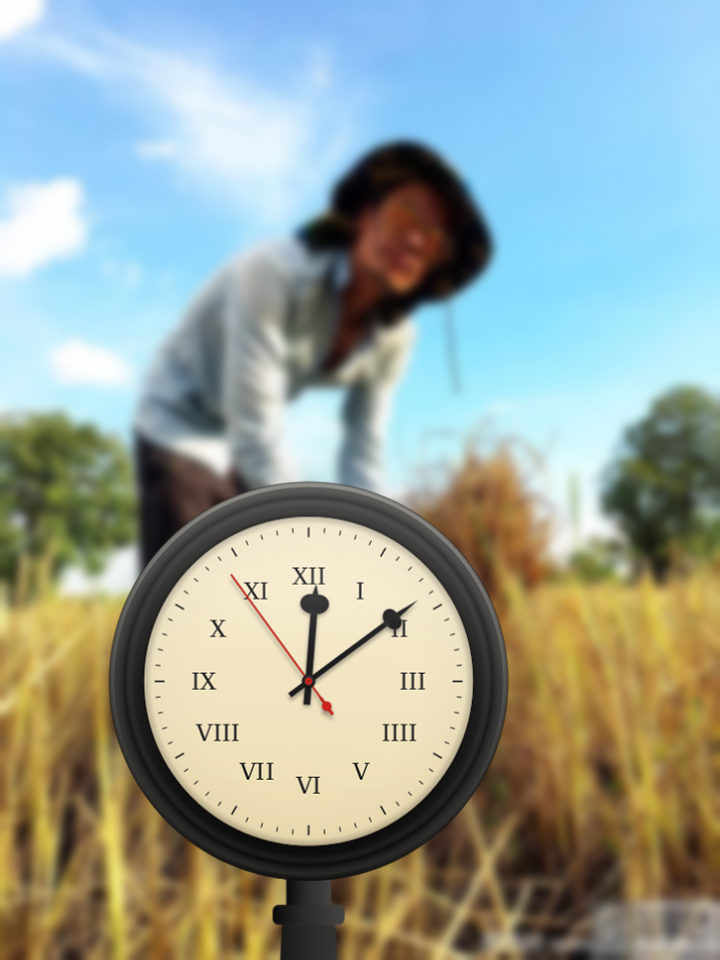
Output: 12h08m54s
